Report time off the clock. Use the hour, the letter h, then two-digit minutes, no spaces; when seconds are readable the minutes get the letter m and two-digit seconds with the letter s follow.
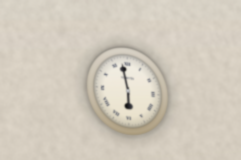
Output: 5h58
